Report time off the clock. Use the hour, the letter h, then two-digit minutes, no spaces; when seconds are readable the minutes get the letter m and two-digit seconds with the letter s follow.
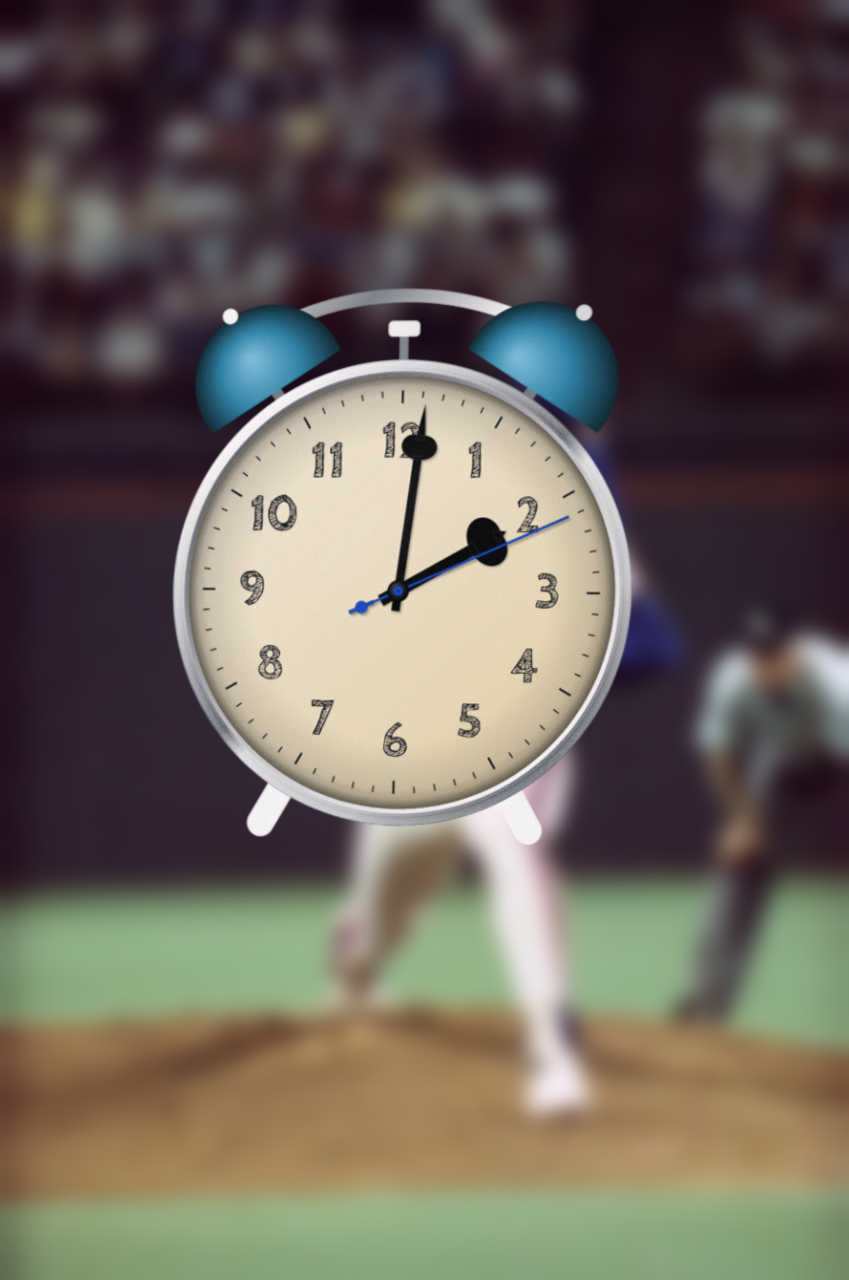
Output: 2h01m11s
